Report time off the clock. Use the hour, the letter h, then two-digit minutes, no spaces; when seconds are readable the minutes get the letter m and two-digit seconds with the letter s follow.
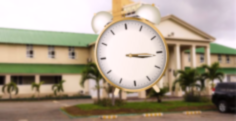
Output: 3h16
